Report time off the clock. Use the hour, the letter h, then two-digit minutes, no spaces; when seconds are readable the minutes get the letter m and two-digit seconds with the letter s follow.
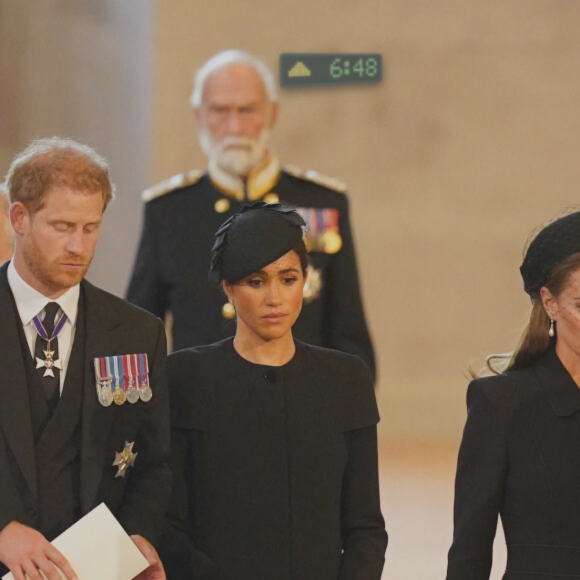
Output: 6h48
